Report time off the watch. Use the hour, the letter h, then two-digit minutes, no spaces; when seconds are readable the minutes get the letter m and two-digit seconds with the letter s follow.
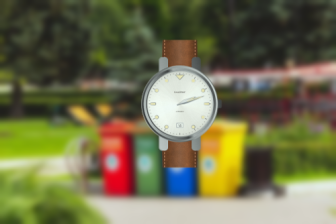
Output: 2h12
